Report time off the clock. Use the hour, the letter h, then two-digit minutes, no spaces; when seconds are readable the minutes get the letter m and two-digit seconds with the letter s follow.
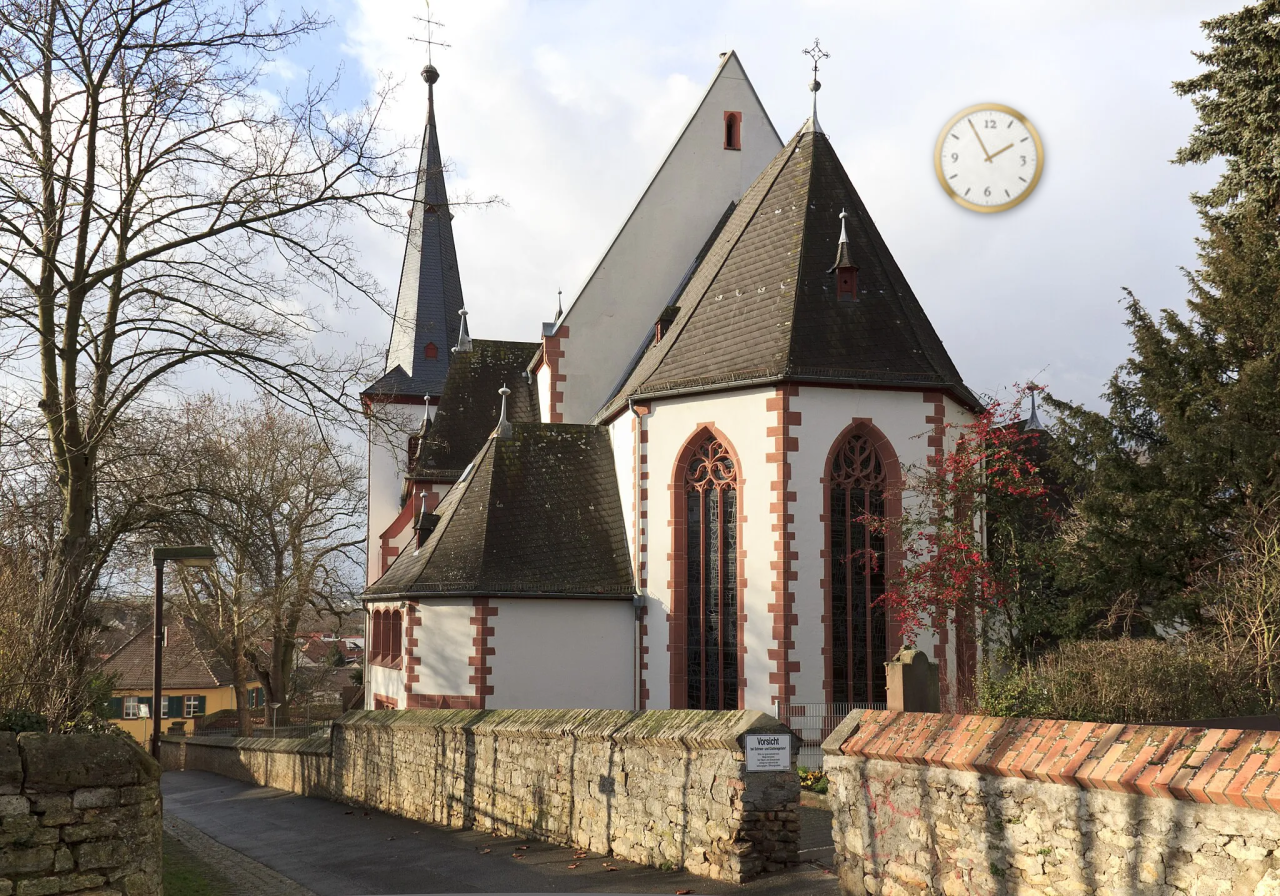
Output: 1h55
